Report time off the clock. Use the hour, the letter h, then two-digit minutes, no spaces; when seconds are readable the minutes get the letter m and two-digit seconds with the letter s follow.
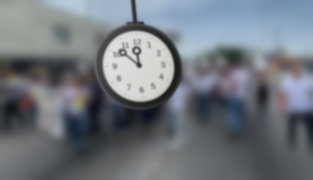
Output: 11h52
